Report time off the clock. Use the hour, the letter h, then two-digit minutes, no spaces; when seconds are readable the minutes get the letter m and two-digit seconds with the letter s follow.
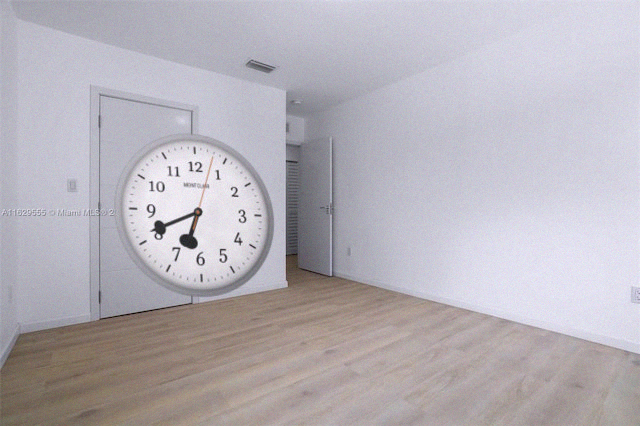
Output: 6h41m03s
